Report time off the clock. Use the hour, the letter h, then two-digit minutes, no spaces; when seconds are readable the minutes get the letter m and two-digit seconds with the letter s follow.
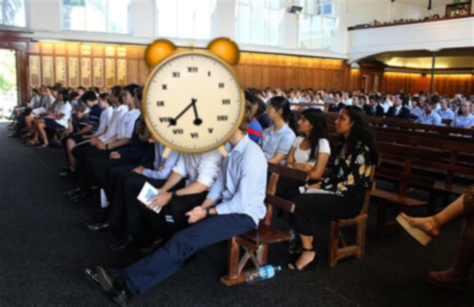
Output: 5h38
